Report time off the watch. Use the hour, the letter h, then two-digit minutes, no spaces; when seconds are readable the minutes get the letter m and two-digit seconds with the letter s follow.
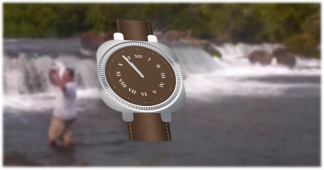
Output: 10h54
